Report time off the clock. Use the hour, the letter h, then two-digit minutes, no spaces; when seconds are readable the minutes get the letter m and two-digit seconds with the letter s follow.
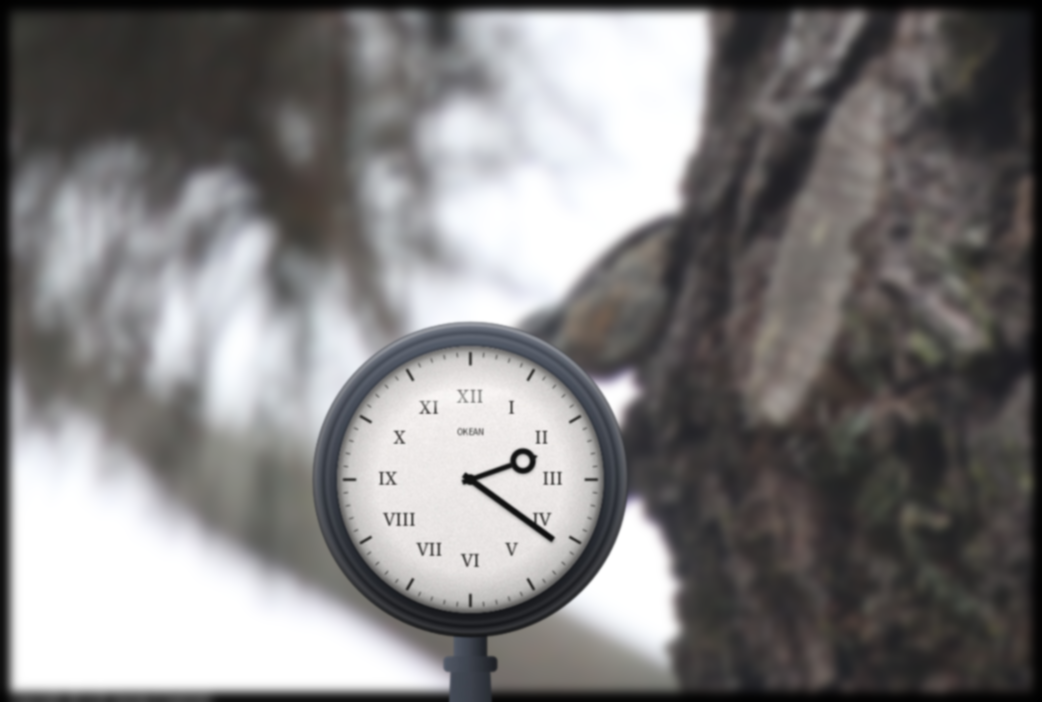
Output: 2h21
